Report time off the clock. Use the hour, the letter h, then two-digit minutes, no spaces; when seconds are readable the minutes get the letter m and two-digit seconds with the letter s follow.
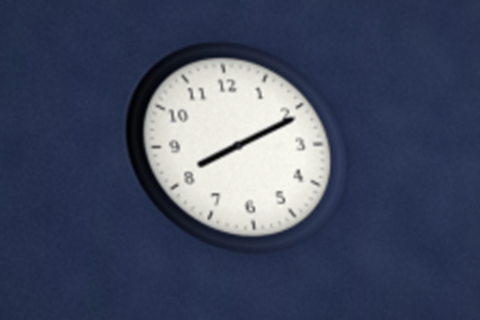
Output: 8h11
